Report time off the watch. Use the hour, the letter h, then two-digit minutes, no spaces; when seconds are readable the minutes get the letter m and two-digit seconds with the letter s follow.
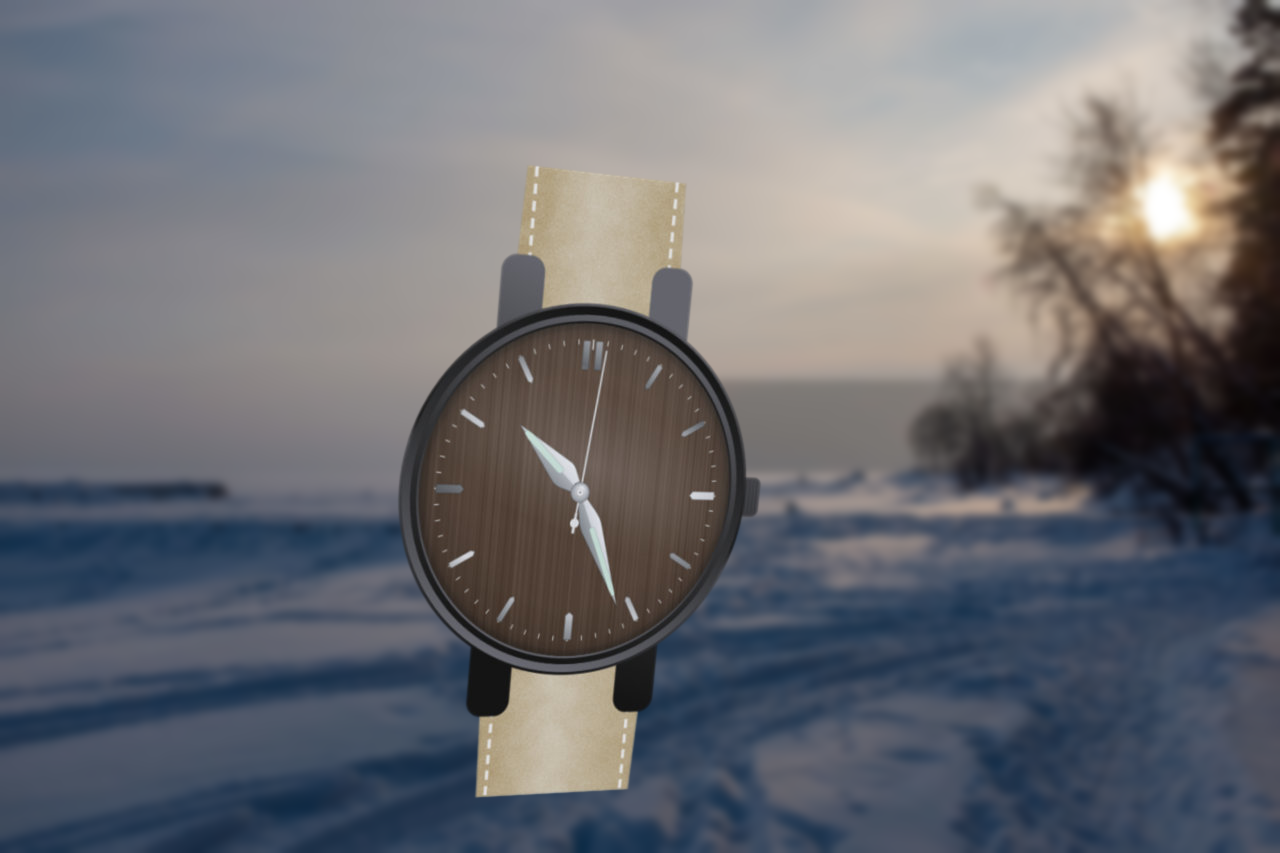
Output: 10h26m01s
